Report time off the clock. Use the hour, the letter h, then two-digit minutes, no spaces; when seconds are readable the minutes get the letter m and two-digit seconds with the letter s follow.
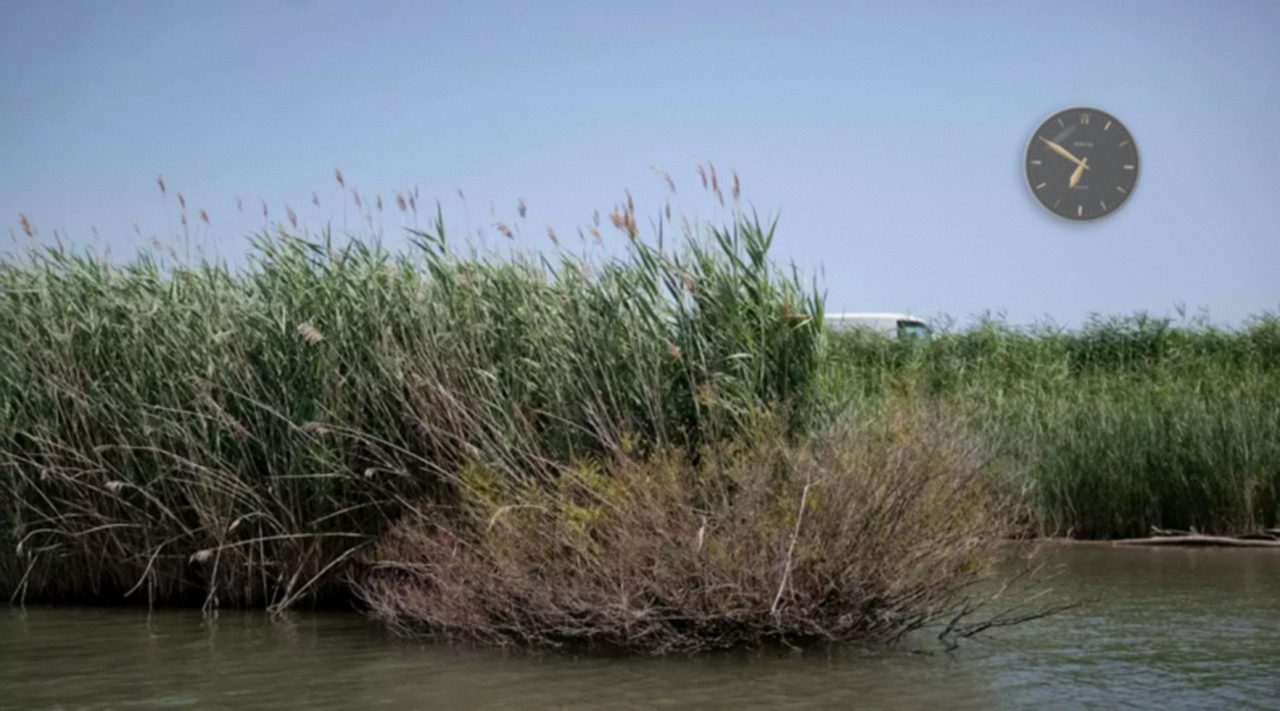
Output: 6h50
